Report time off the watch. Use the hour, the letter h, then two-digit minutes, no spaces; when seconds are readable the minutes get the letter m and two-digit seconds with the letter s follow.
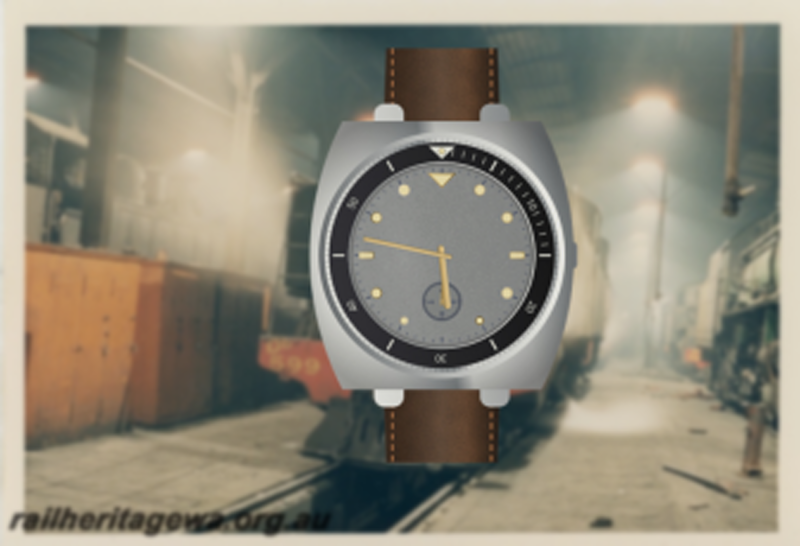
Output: 5h47
